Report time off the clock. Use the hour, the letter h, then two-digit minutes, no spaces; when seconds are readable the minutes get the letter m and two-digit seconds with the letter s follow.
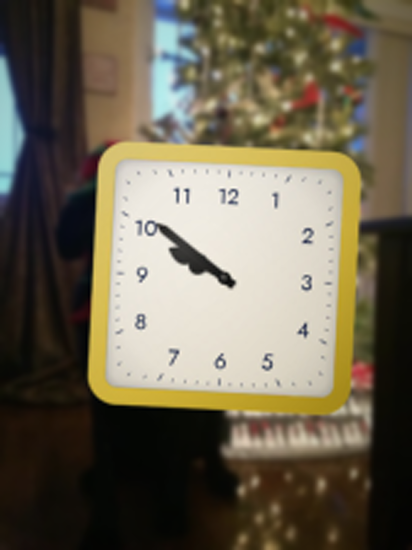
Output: 9h51
